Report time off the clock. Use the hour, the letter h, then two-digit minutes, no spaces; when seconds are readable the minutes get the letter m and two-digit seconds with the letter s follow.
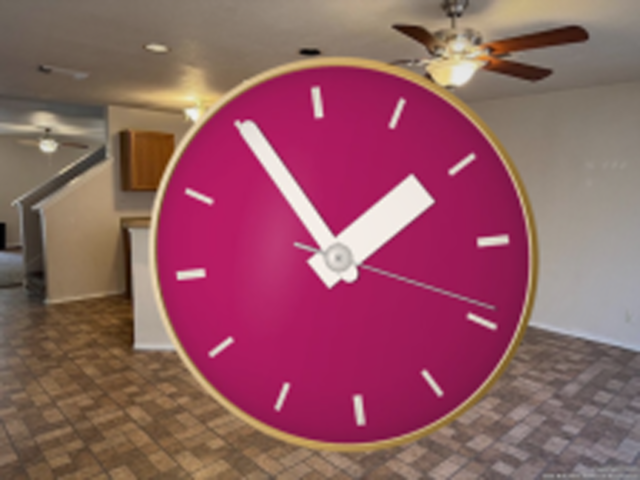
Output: 1h55m19s
